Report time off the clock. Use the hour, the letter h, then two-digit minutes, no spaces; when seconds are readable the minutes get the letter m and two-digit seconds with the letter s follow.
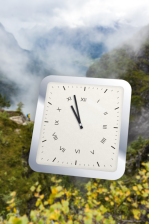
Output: 10h57
